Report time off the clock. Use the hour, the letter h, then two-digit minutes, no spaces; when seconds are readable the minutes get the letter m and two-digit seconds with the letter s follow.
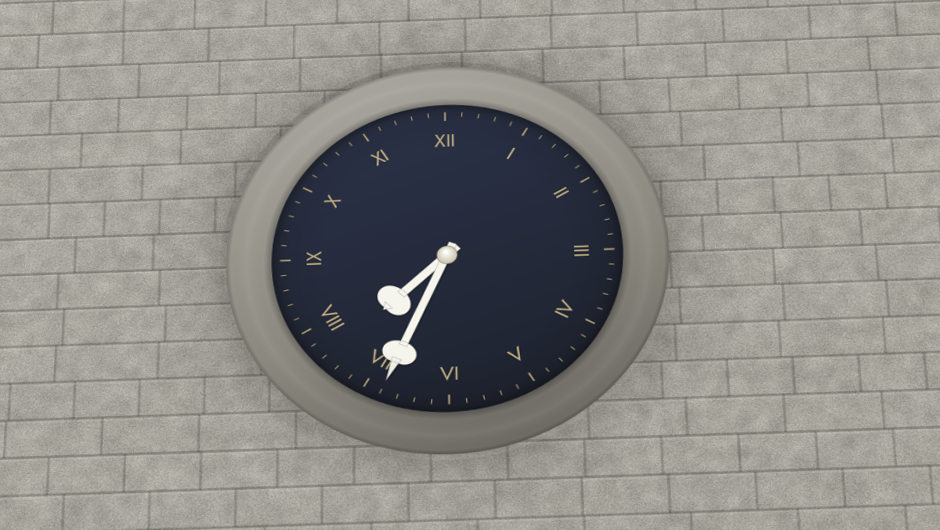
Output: 7h34
